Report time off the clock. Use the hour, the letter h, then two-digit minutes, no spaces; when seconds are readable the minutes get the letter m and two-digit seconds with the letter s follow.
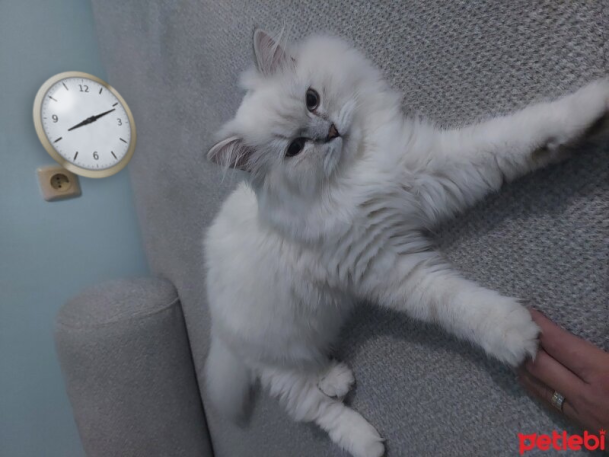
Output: 8h11
